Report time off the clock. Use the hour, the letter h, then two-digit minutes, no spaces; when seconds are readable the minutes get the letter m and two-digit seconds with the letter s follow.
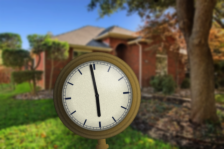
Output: 5h59
